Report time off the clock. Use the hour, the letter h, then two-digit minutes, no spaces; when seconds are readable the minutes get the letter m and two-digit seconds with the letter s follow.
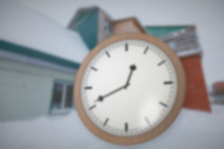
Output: 12h41
